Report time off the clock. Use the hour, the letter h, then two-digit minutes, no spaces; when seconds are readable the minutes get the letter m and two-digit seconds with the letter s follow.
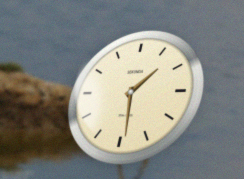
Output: 1h29
